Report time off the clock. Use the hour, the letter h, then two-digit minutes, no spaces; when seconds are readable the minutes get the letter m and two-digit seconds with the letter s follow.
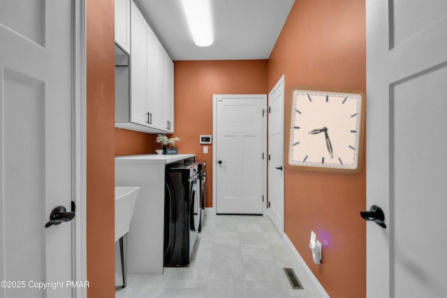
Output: 8h27
